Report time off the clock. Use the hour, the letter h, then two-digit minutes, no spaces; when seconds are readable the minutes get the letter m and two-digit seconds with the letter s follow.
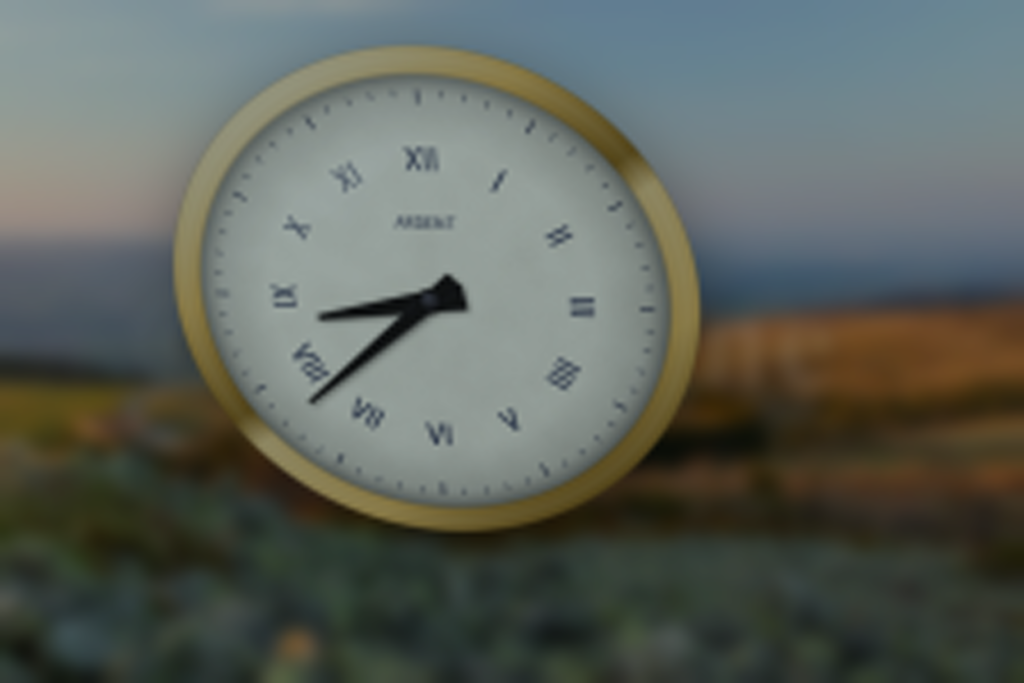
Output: 8h38
